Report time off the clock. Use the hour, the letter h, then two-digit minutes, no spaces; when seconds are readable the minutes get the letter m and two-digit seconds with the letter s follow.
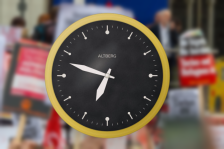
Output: 6h48
